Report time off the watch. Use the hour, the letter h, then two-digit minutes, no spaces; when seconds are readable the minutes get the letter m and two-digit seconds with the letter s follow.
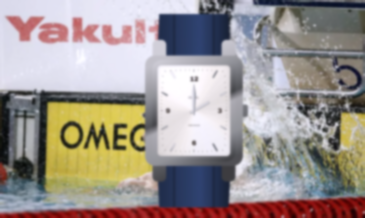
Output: 2h00
